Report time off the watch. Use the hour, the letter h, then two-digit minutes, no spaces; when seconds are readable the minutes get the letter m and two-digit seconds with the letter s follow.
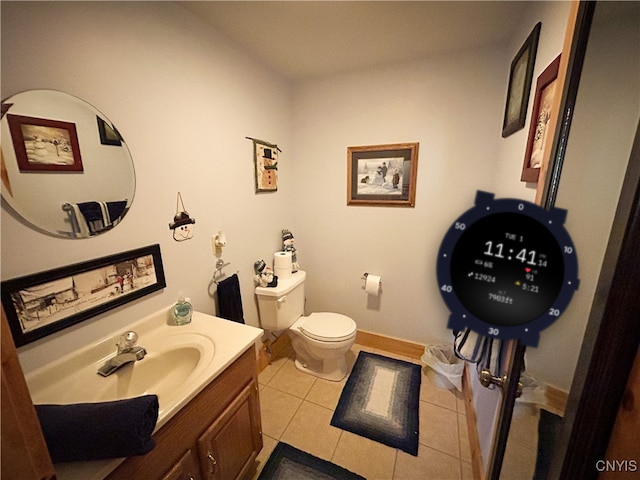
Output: 11h41
